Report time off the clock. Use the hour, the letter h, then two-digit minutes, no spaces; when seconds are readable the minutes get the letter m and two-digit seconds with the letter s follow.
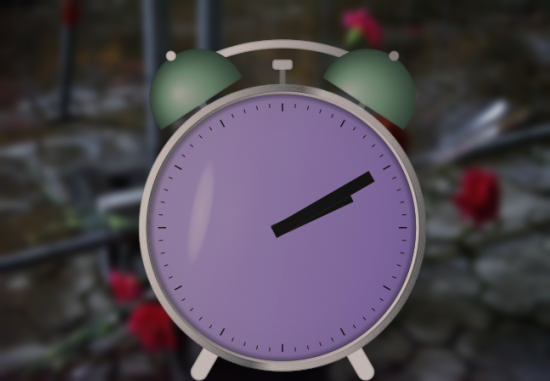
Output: 2h10
